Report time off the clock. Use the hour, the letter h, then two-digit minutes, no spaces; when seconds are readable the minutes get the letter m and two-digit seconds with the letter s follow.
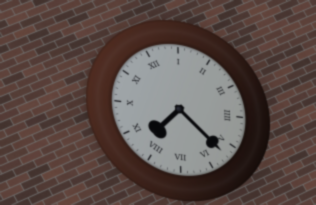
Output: 8h27
